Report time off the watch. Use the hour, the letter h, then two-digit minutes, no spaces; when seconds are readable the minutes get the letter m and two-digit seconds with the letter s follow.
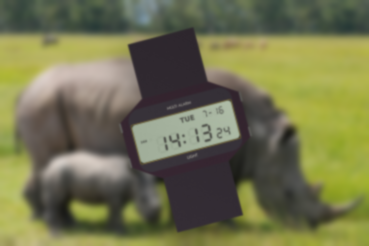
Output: 14h13m24s
